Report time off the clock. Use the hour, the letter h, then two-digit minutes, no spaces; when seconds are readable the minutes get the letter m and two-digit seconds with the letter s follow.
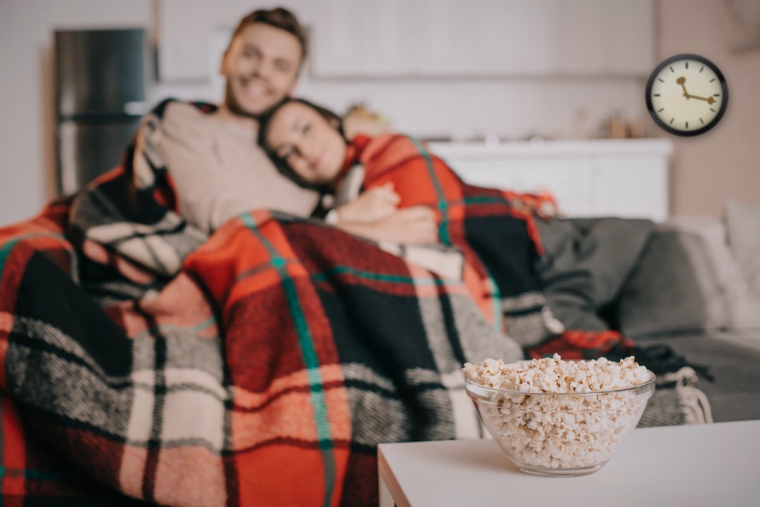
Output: 11h17
